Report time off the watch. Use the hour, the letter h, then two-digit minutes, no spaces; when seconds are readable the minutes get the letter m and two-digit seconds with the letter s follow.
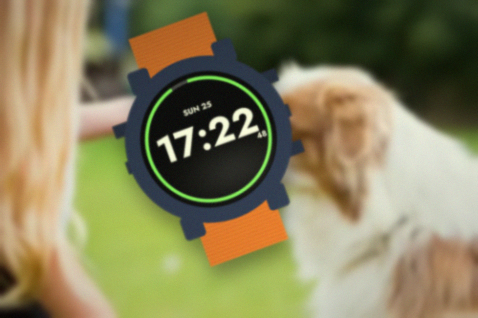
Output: 17h22
